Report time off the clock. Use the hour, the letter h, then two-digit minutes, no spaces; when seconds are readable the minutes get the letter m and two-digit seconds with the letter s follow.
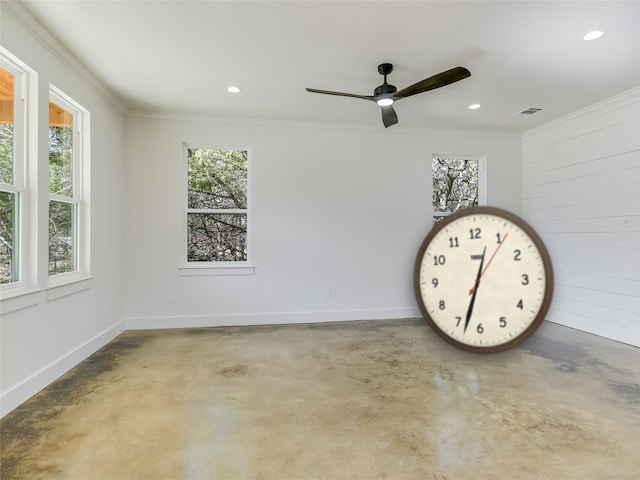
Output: 12h33m06s
